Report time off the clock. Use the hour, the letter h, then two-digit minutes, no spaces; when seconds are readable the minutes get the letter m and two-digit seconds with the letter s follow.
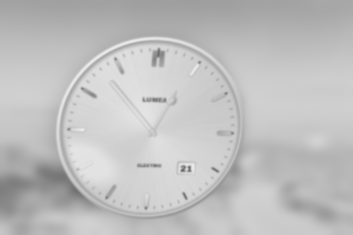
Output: 12h53
